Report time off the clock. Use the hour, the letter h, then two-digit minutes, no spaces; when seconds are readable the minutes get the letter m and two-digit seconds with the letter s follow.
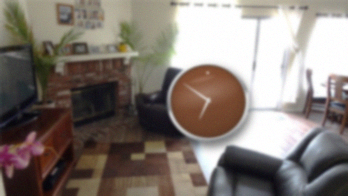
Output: 6h51
